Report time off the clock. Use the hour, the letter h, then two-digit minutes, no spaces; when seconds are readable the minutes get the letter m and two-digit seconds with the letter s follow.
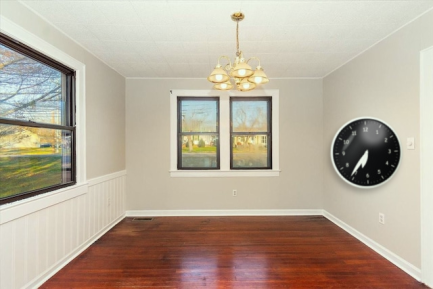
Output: 6h36
